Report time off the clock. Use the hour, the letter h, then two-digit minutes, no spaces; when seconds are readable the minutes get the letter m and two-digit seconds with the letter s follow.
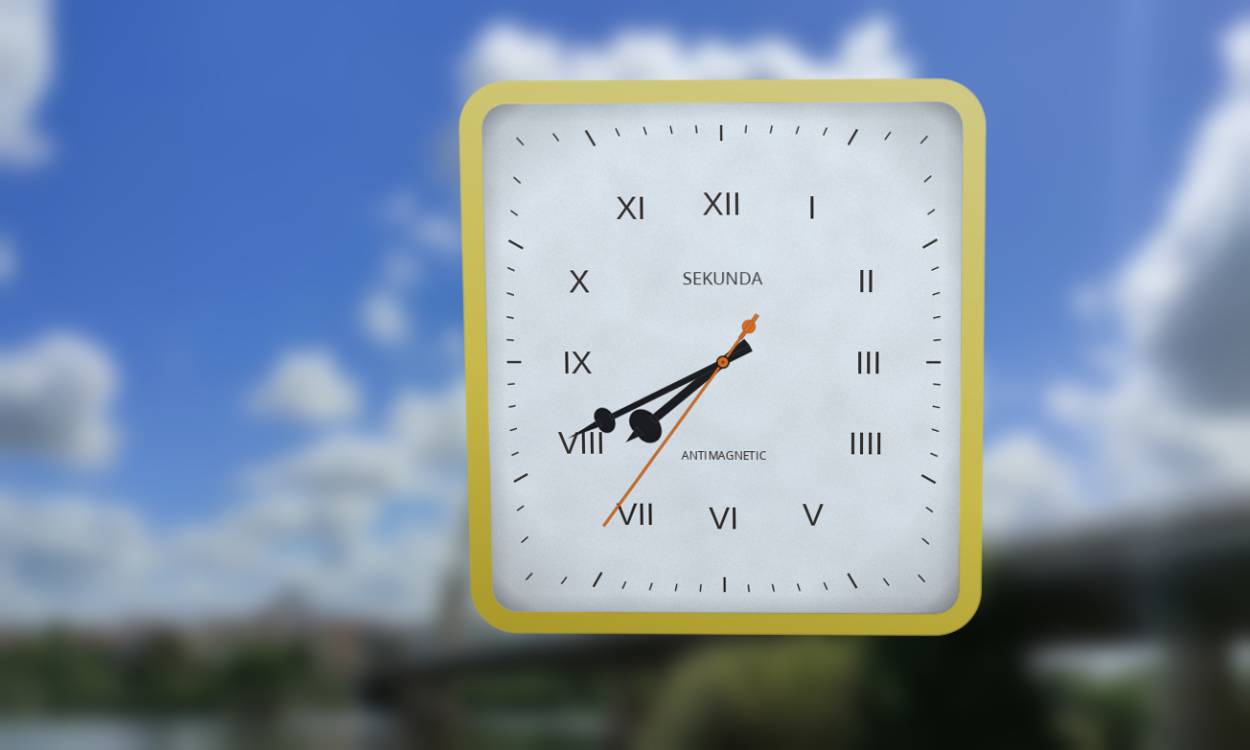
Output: 7h40m36s
